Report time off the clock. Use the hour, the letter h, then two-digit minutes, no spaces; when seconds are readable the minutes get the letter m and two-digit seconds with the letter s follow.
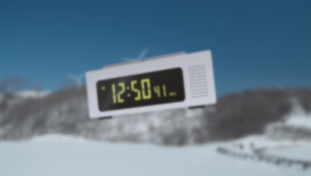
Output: 12h50
